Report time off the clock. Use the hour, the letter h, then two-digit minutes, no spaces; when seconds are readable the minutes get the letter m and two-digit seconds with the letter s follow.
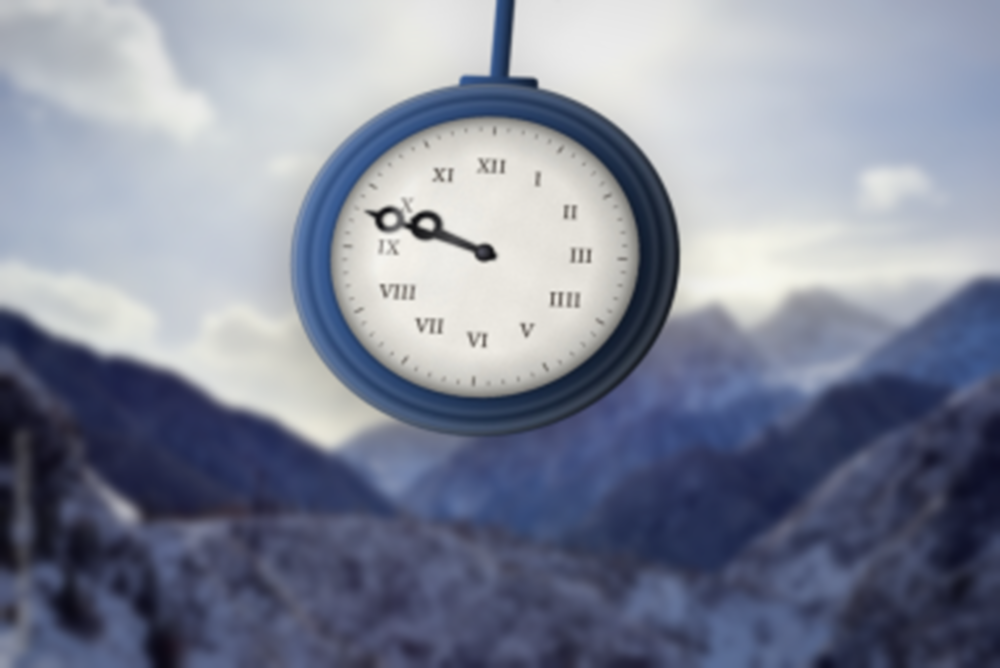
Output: 9h48
